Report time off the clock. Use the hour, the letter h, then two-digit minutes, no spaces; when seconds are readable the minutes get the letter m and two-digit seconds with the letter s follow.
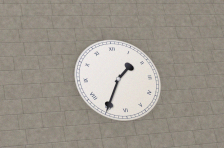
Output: 1h35
